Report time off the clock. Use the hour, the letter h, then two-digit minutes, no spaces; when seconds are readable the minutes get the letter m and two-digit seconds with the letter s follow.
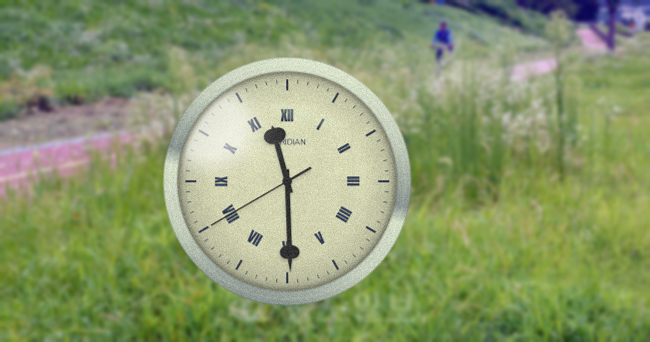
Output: 11h29m40s
